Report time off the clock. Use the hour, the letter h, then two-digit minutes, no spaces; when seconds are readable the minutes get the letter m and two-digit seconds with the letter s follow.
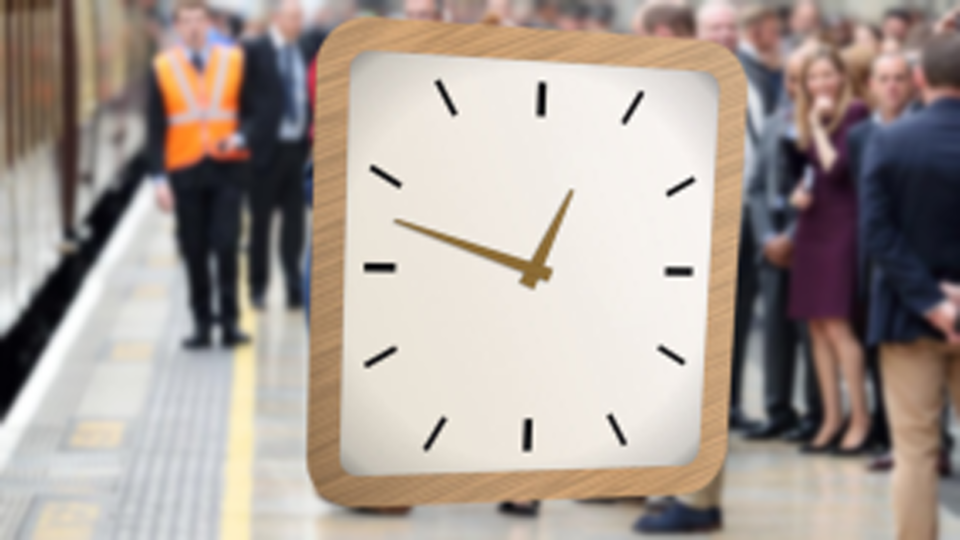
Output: 12h48
